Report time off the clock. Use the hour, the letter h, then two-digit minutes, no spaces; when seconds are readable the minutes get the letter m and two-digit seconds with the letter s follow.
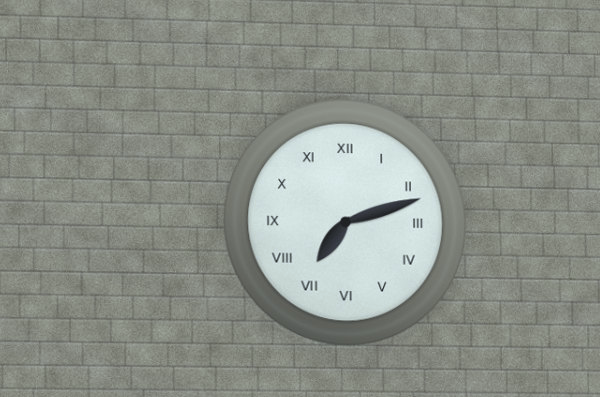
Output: 7h12
